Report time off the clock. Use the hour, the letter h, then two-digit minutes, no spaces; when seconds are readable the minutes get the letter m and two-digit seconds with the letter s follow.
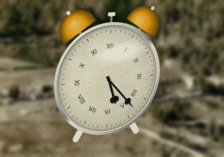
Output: 5h23
